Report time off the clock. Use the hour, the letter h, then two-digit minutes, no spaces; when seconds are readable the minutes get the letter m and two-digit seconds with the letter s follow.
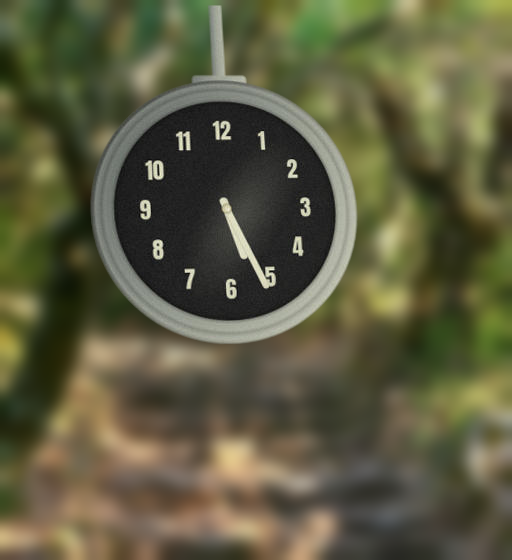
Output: 5h26
